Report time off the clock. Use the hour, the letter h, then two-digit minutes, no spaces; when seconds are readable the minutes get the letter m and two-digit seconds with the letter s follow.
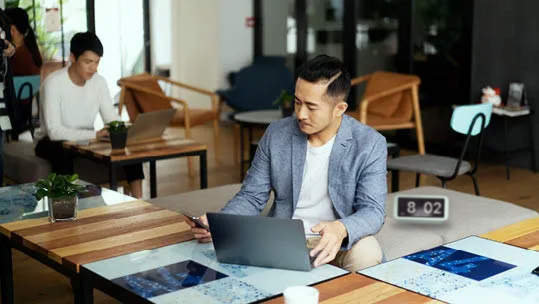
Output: 8h02
